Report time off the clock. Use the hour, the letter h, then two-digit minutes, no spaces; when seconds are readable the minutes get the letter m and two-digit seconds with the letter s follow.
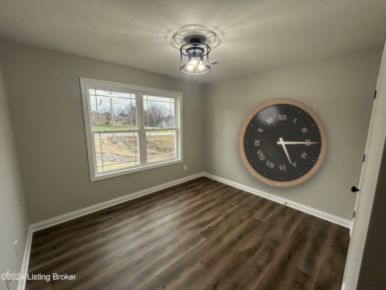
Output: 5h15
